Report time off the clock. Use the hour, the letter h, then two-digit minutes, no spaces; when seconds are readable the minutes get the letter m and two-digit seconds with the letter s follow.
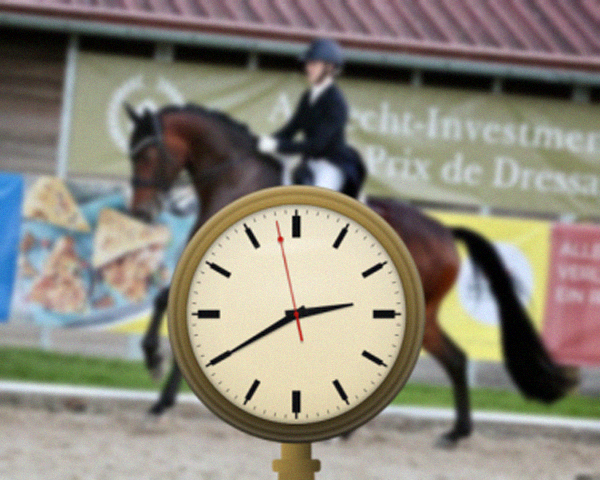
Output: 2h39m58s
